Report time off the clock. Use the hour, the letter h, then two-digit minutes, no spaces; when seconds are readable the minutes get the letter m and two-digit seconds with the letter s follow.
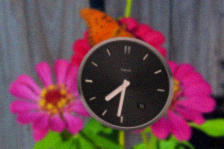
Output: 7h31
